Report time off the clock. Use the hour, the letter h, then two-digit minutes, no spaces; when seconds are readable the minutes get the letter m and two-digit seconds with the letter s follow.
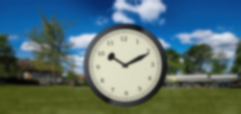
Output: 10h11
